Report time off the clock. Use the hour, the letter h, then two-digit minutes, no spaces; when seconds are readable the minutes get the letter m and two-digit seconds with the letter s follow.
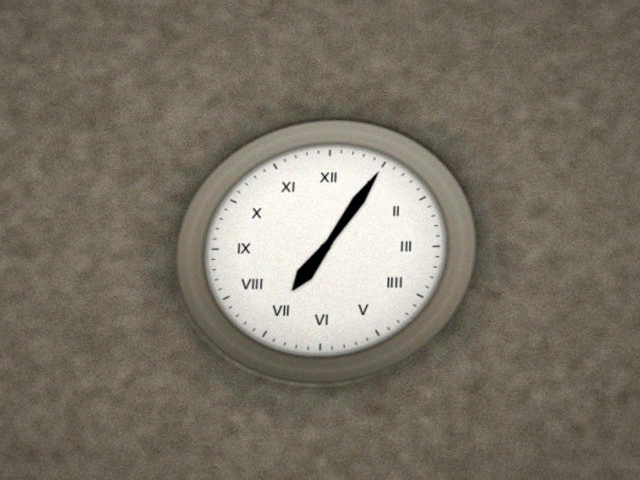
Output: 7h05
